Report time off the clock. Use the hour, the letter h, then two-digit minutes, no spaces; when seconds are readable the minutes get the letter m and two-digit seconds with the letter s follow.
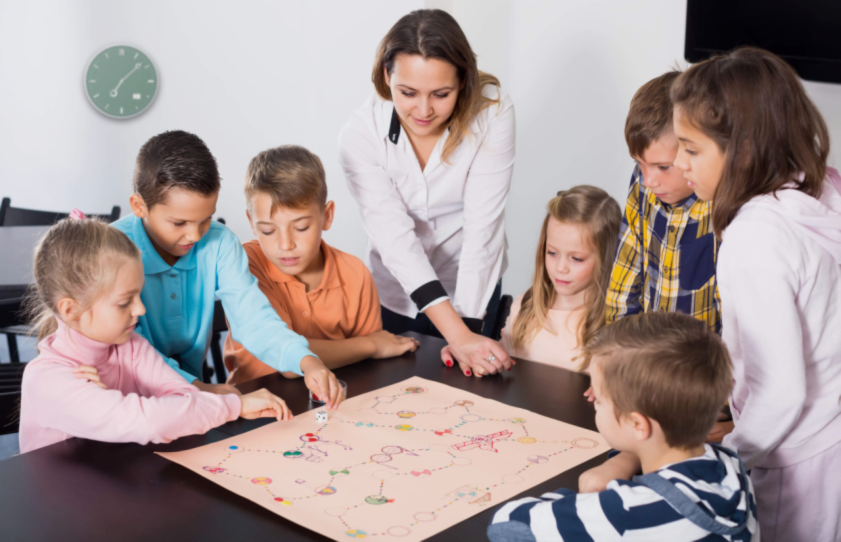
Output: 7h08
